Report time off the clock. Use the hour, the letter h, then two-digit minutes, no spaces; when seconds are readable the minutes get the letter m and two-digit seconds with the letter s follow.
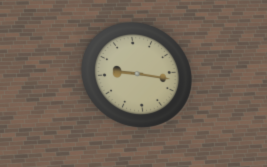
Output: 9h17
